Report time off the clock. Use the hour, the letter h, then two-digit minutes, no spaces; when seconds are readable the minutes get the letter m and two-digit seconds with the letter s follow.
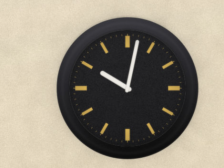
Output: 10h02
